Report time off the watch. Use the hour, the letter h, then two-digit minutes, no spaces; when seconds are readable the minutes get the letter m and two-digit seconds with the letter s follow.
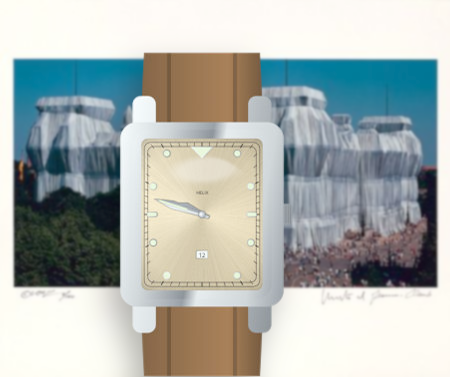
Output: 9h48
